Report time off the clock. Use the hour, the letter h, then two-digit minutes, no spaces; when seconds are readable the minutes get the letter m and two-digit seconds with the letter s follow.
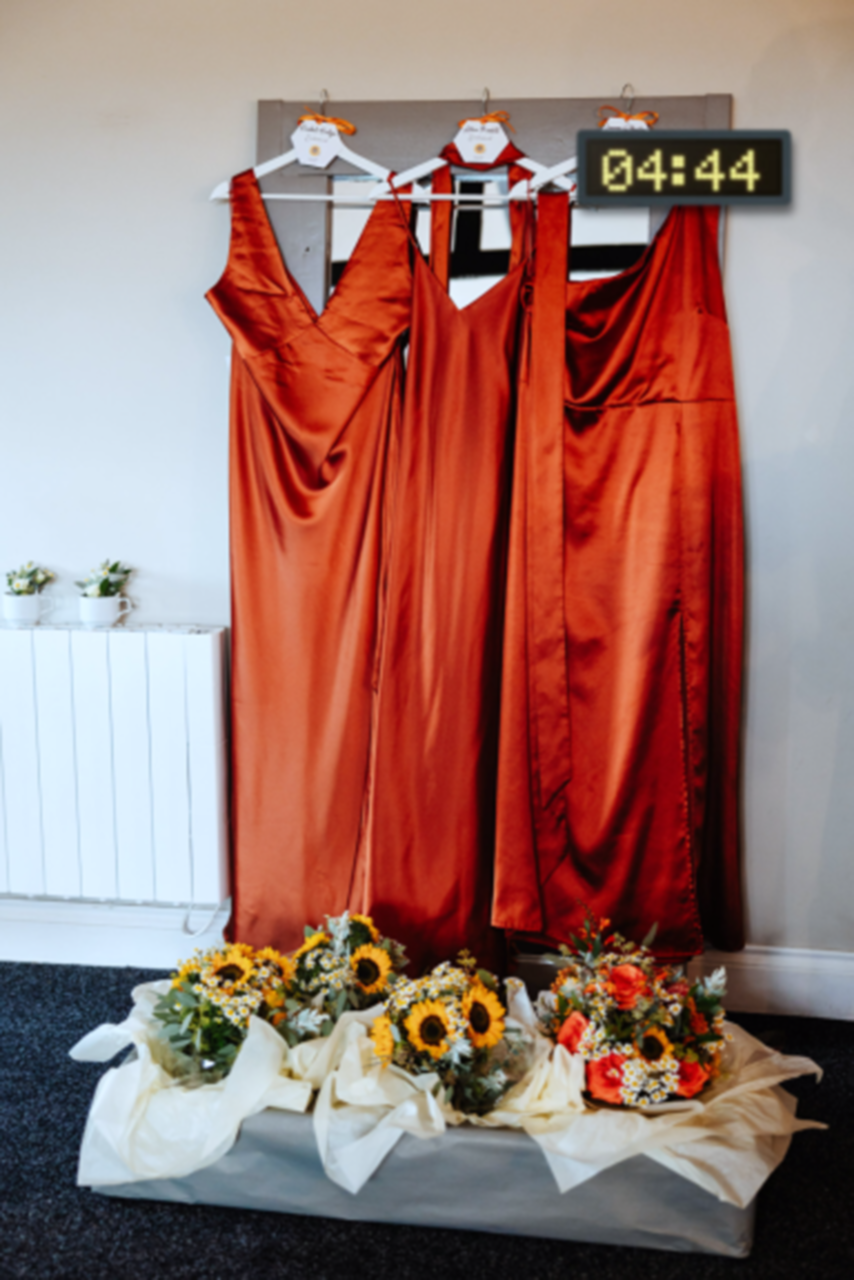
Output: 4h44
